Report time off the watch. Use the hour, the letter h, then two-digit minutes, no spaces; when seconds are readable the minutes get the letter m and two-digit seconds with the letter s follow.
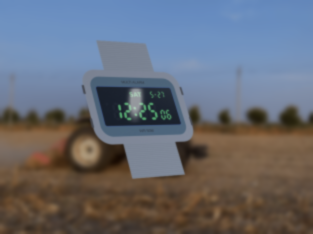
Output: 12h25m06s
